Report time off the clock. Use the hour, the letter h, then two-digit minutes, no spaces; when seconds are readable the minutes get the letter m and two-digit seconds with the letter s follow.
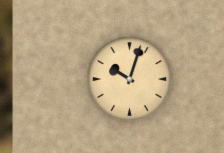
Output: 10h03
